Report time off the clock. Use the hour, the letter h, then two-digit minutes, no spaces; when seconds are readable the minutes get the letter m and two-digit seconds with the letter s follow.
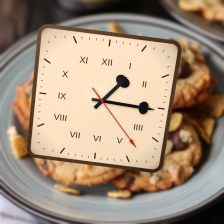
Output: 1h15m23s
